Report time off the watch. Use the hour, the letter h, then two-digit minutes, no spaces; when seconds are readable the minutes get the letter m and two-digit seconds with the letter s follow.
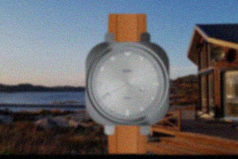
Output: 3h40
